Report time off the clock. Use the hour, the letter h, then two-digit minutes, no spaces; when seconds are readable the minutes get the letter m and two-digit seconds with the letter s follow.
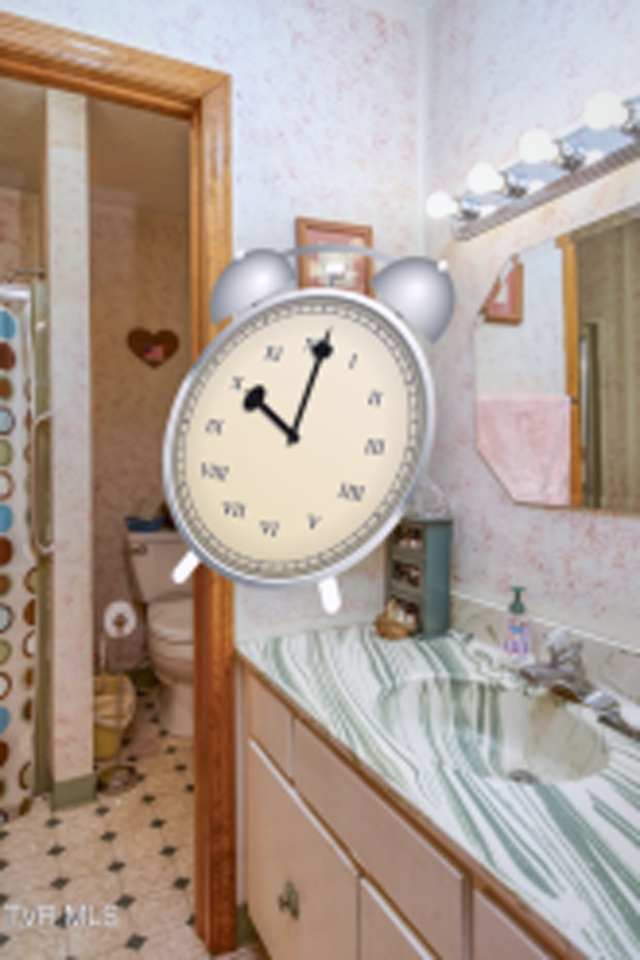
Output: 10h01
